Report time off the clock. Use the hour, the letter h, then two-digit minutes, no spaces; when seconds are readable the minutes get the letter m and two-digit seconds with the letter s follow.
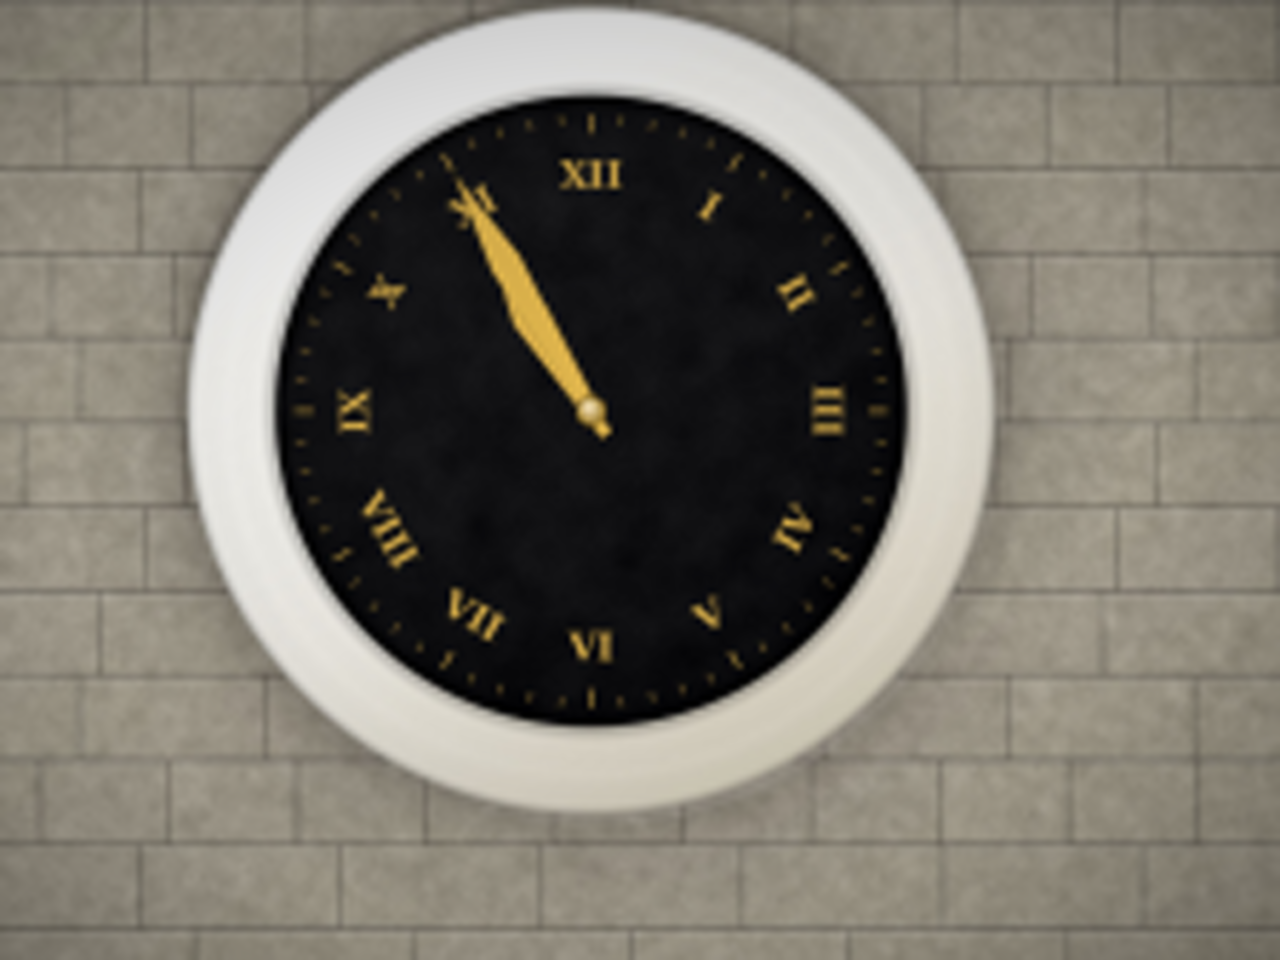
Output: 10h55
